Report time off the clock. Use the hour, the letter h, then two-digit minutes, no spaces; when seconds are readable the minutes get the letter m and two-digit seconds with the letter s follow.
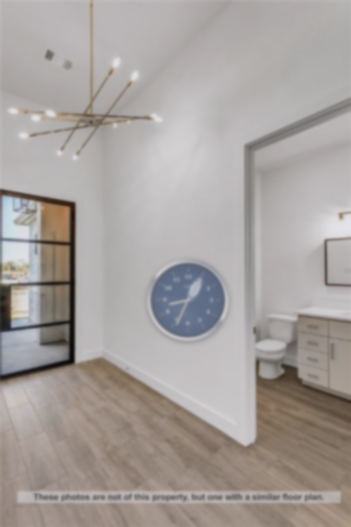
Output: 8h34
